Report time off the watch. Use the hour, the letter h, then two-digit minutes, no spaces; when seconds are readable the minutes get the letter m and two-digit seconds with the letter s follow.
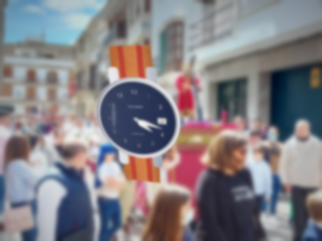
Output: 4h18
